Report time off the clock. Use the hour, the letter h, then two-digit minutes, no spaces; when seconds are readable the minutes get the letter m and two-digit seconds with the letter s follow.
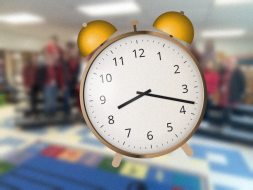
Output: 8h18
